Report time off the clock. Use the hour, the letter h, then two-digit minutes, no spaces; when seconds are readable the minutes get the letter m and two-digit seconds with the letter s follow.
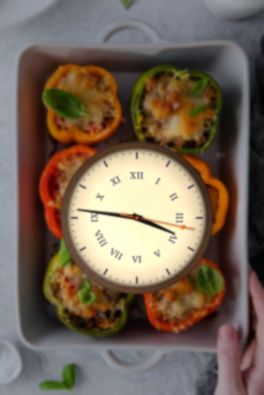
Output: 3h46m17s
